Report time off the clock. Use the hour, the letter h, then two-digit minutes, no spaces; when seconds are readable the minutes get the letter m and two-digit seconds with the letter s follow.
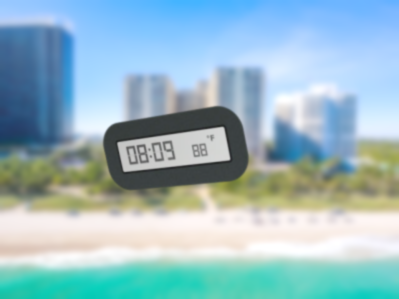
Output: 8h09
